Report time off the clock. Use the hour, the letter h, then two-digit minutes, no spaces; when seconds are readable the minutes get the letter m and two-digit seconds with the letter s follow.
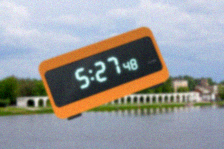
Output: 5h27m48s
